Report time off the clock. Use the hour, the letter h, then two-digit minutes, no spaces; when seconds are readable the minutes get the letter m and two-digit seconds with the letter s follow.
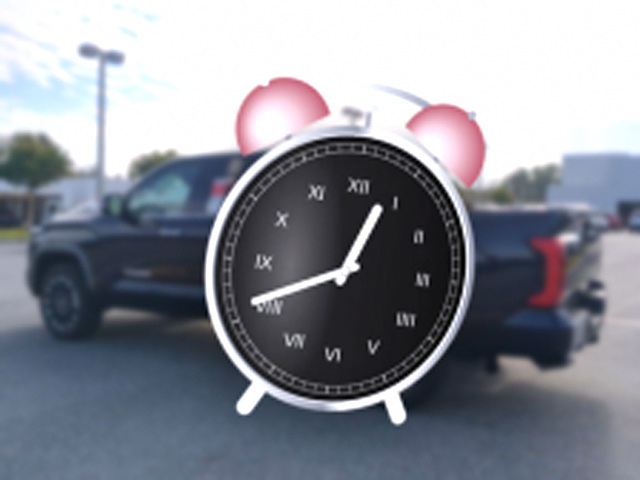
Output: 12h41
